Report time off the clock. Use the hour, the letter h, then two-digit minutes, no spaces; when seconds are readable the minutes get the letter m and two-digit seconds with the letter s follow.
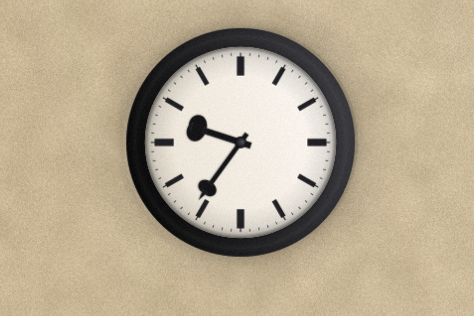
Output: 9h36
